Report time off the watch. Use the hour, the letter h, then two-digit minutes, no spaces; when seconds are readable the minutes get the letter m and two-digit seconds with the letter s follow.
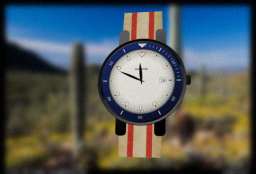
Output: 11h49
